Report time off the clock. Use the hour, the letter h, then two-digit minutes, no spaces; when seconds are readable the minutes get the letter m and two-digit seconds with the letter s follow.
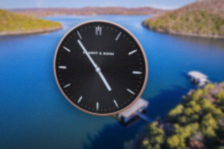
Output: 4h54
